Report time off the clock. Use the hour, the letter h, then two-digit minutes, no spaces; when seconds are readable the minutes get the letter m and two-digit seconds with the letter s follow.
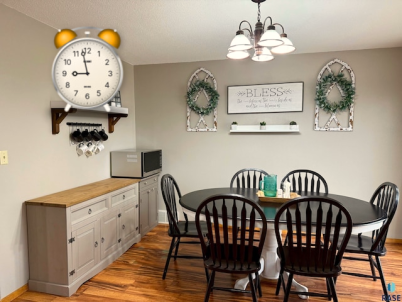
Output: 8h58
